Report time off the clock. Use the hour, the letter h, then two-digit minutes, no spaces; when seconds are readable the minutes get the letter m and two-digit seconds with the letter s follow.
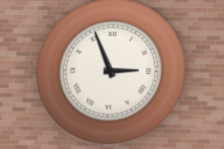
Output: 2h56
